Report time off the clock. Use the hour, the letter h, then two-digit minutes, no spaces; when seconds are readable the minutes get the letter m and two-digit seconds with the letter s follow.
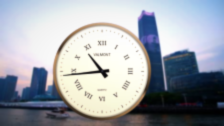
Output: 10h44
